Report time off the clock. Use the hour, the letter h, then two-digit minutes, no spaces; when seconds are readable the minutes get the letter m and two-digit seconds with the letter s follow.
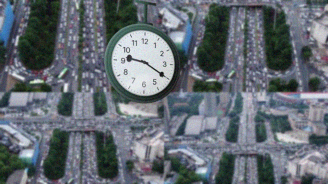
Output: 9h20
